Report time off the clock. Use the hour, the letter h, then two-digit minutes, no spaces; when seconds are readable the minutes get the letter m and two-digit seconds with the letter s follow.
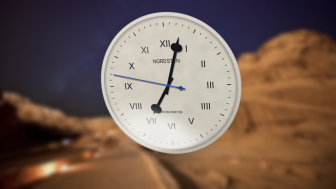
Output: 7h02m47s
